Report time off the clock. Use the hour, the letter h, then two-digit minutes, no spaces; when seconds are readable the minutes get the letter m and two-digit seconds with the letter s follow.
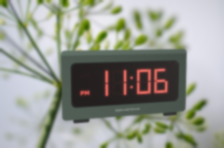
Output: 11h06
